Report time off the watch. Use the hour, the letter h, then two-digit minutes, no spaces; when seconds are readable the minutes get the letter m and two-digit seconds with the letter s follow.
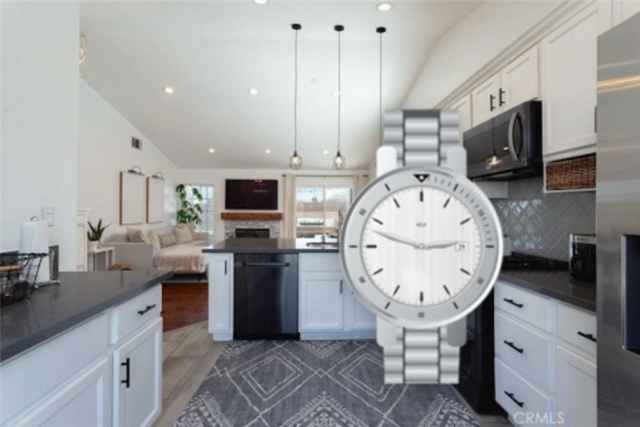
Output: 2h48
